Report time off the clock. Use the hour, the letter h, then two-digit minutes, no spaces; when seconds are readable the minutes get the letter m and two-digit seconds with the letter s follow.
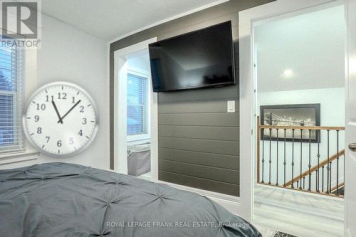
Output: 11h07
